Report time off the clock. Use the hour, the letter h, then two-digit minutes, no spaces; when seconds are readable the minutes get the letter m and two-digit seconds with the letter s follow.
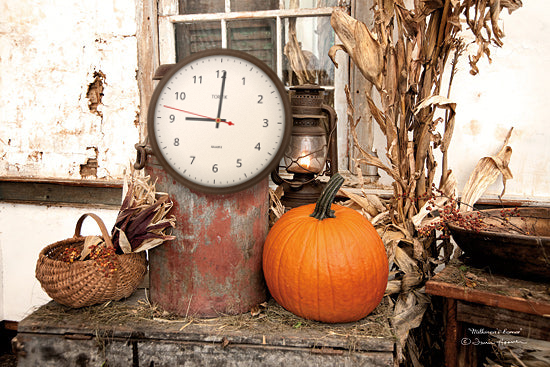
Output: 9h00m47s
